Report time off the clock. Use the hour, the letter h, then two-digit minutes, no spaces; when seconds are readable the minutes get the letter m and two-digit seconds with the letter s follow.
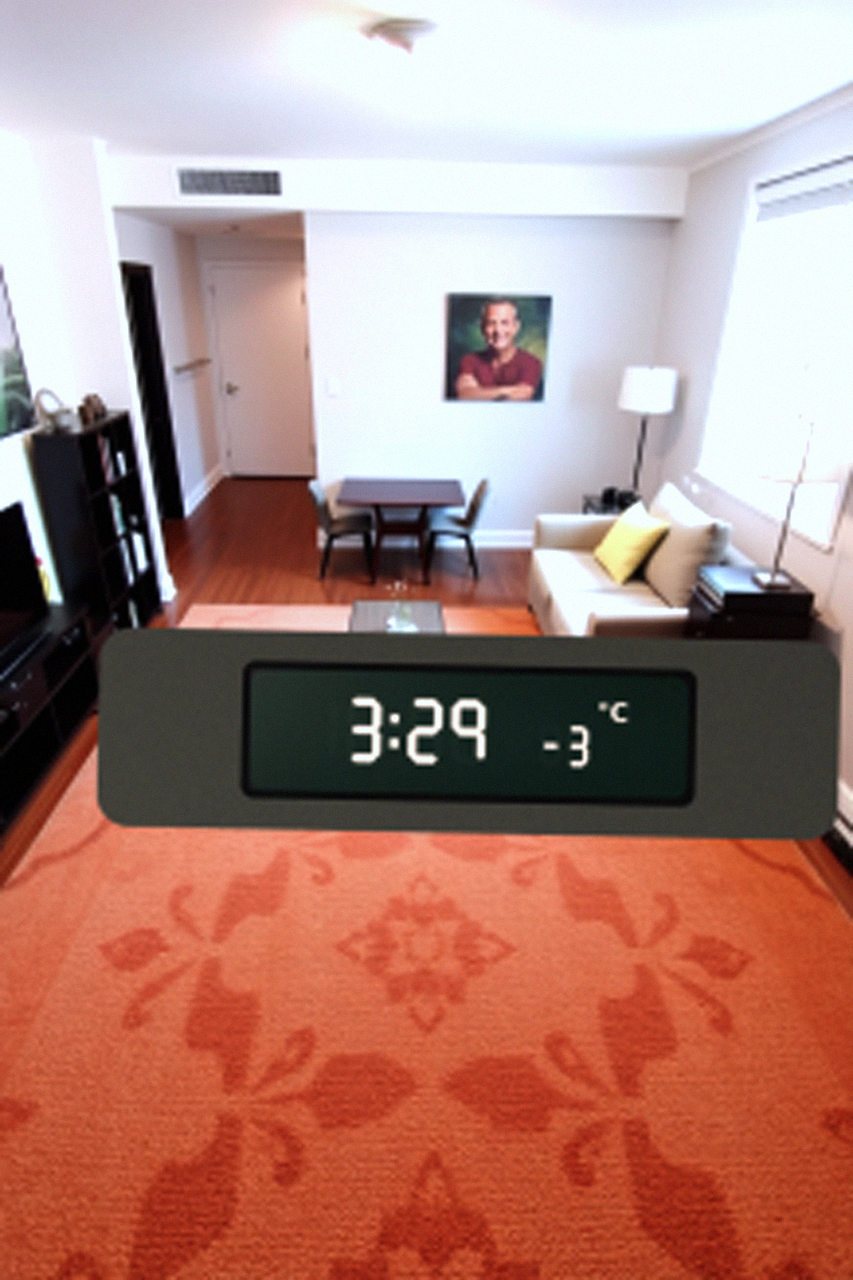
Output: 3h29
